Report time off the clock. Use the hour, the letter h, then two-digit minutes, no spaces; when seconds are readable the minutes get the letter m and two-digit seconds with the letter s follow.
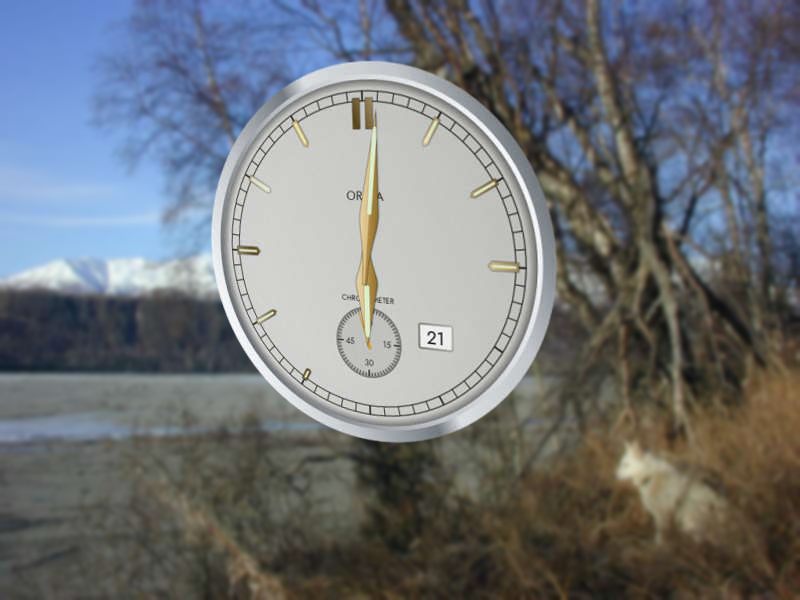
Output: 6h00m57s
